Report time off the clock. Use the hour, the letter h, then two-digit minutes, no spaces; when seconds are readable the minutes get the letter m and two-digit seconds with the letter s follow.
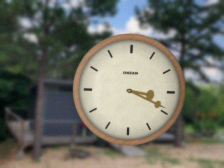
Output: 3h19
